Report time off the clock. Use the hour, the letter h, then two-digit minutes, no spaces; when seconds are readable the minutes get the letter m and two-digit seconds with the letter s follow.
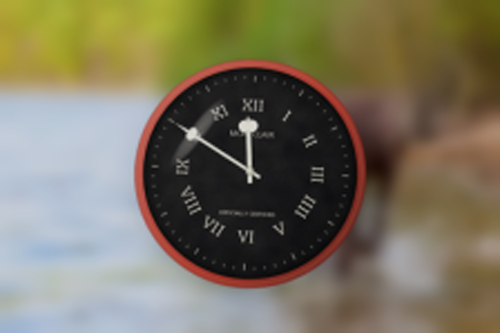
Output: 11h50
